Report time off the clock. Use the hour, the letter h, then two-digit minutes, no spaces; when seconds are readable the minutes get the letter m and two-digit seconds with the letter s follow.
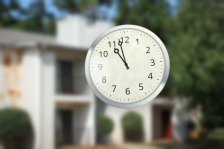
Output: 10h58
